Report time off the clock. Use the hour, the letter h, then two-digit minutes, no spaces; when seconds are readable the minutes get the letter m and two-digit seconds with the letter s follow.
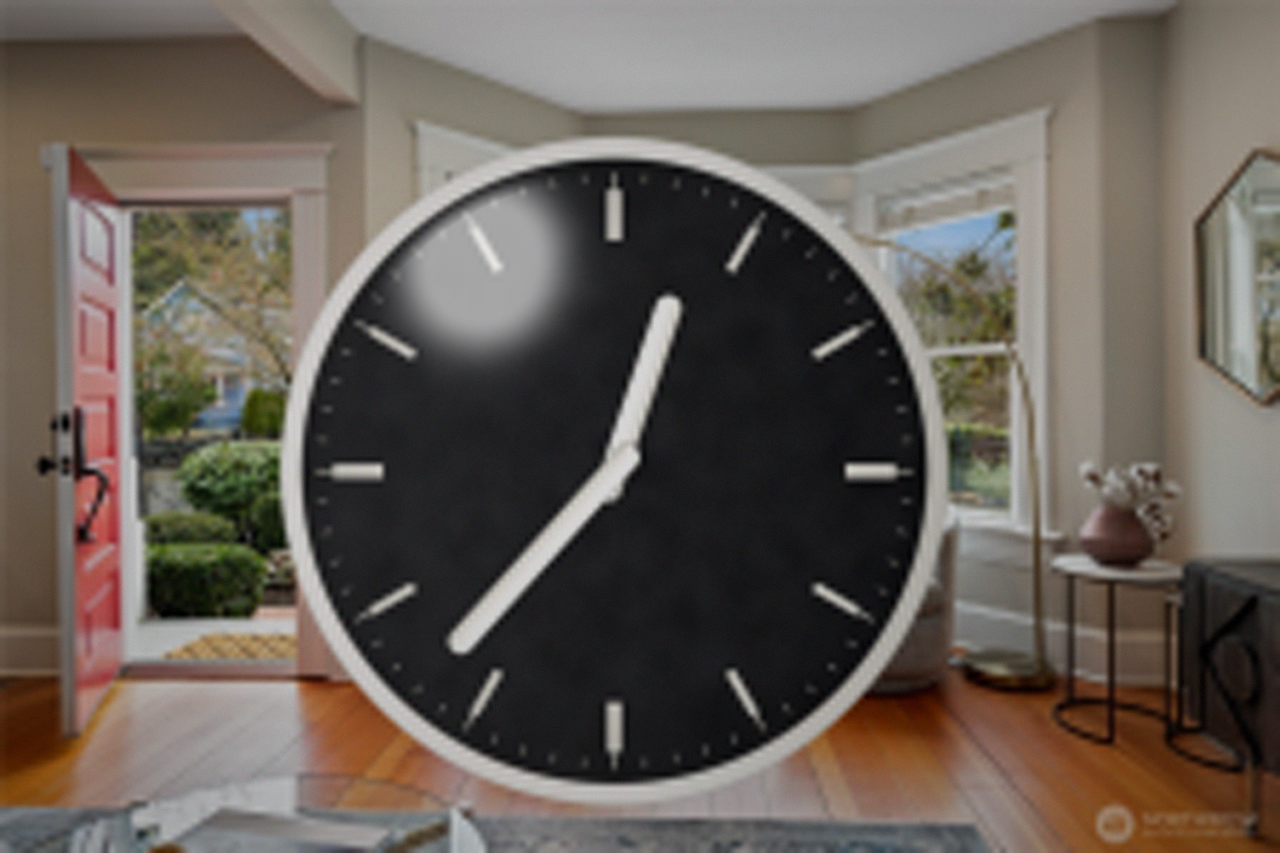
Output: 12h37
